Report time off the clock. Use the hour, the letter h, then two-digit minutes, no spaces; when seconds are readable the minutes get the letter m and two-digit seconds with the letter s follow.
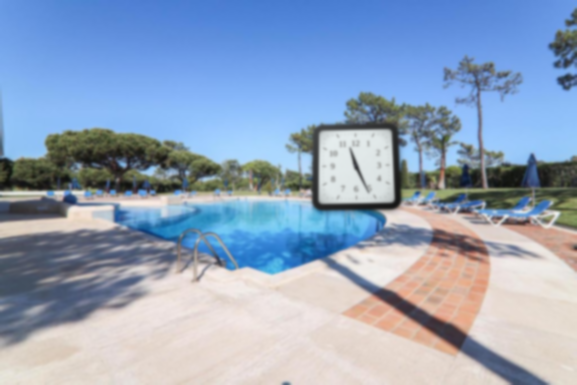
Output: 11h26
